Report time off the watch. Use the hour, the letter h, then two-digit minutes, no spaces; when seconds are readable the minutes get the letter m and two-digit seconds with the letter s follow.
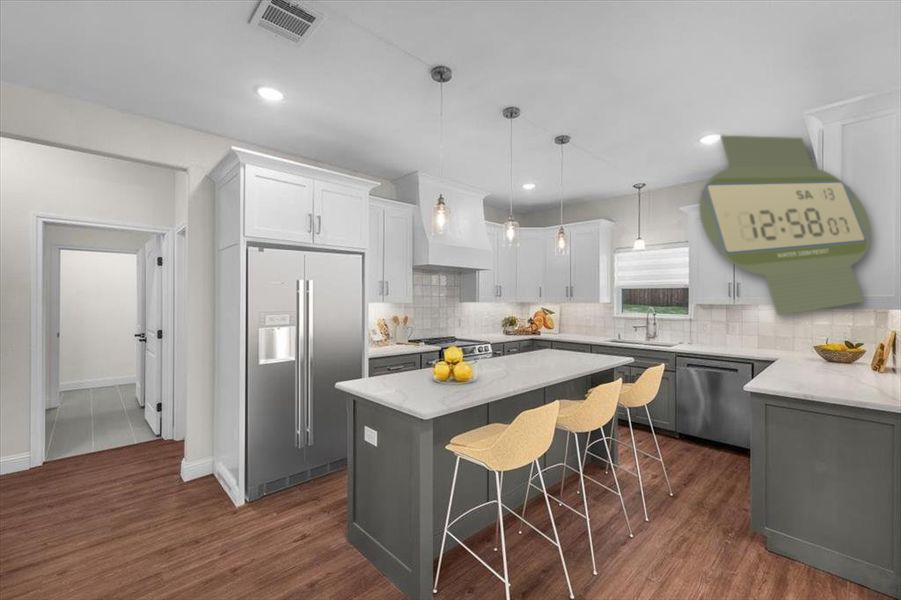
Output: 12h58m07s
